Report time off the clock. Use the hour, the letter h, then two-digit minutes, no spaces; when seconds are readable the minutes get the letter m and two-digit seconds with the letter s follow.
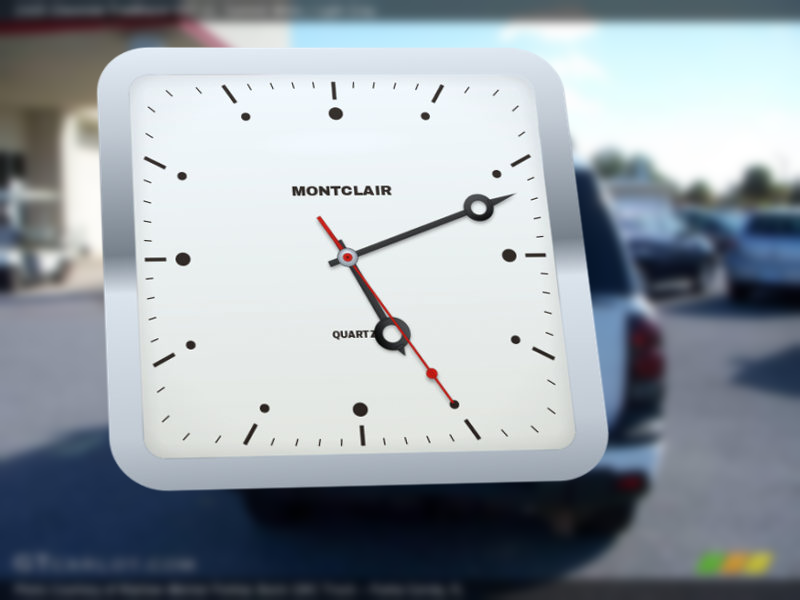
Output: 5h11m25s
